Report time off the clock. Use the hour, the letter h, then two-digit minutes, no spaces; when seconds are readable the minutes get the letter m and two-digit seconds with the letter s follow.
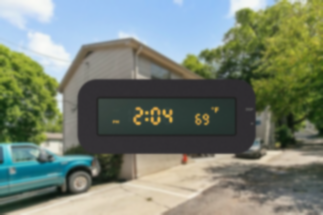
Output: 2h04
